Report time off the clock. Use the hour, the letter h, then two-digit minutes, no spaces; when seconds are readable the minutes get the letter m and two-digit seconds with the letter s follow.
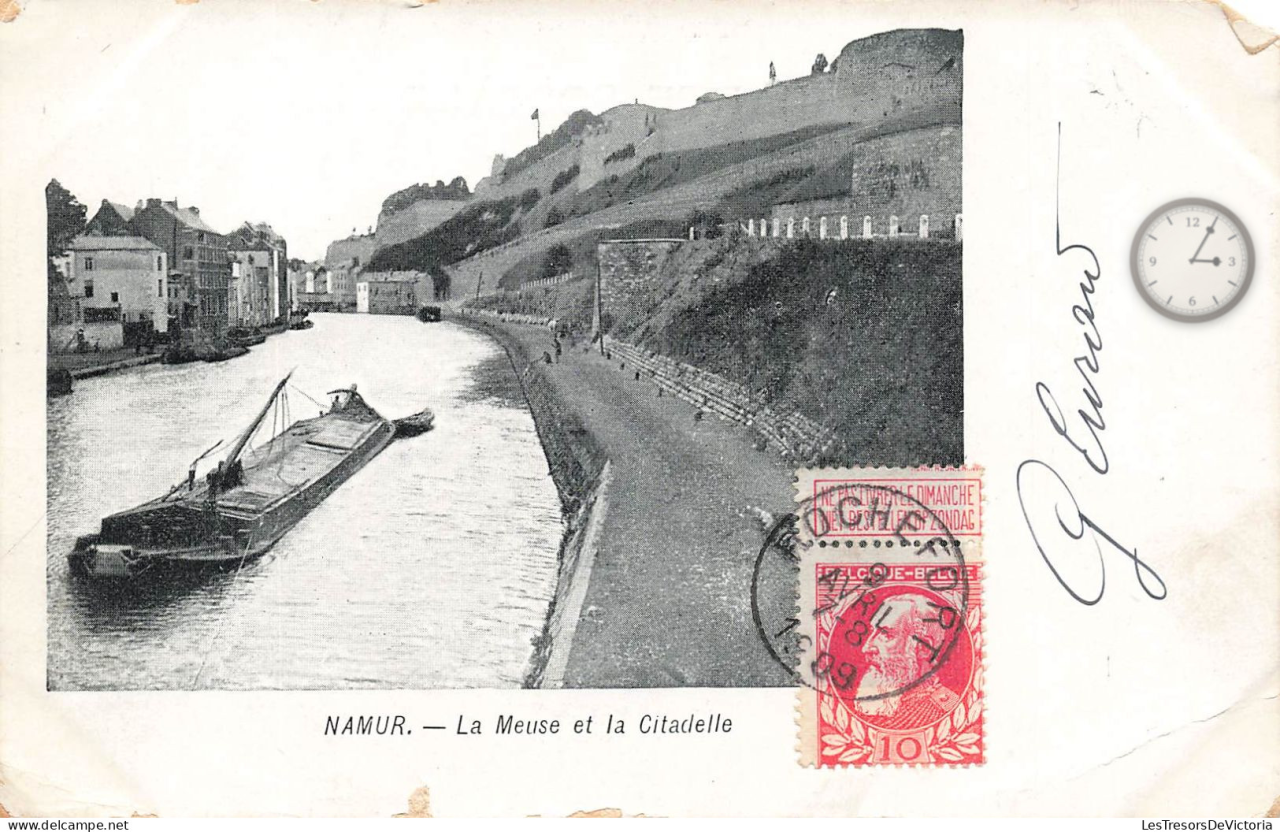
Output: 3h05
